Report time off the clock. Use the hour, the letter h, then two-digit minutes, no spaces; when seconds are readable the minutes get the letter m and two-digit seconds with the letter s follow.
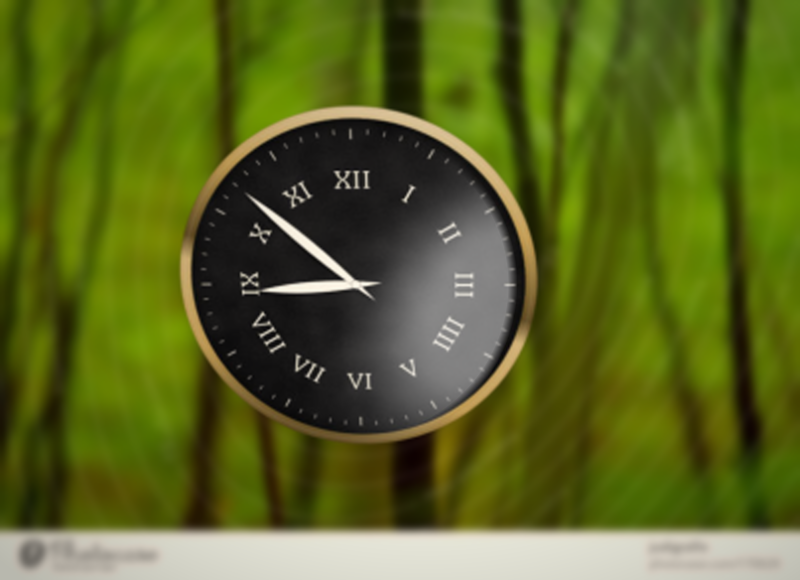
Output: 8h52
